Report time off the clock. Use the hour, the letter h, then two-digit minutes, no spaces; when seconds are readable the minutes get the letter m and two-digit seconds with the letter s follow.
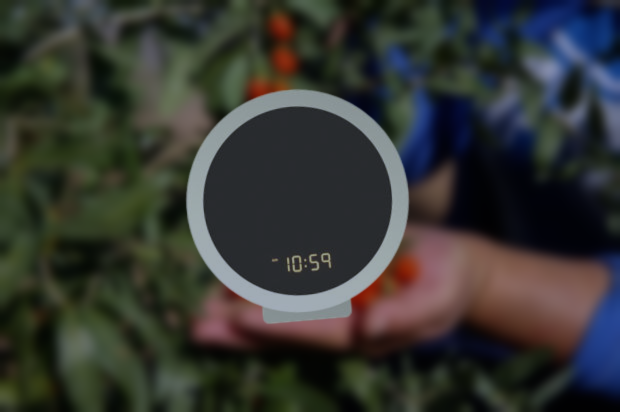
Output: 10h59
